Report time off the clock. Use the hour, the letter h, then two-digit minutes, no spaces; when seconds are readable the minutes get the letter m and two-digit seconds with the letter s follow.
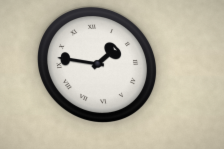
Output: 1h47
